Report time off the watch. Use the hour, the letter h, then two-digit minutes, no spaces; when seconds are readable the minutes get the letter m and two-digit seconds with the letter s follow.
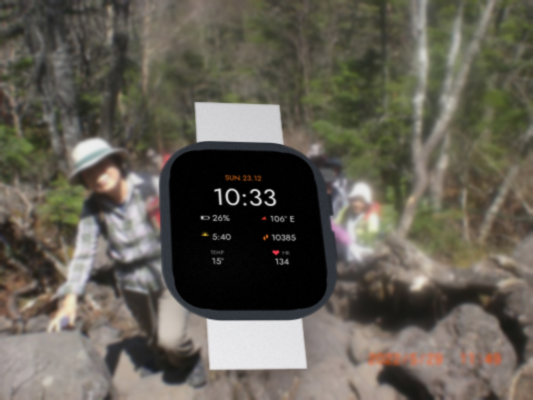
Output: 10h33
